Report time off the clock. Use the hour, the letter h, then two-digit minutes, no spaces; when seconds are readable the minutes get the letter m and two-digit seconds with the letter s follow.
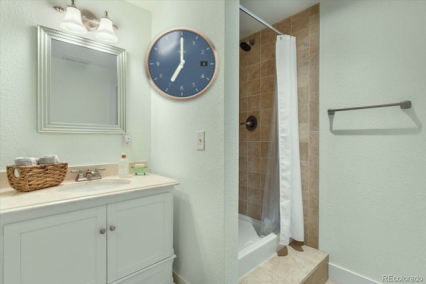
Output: 7h00
